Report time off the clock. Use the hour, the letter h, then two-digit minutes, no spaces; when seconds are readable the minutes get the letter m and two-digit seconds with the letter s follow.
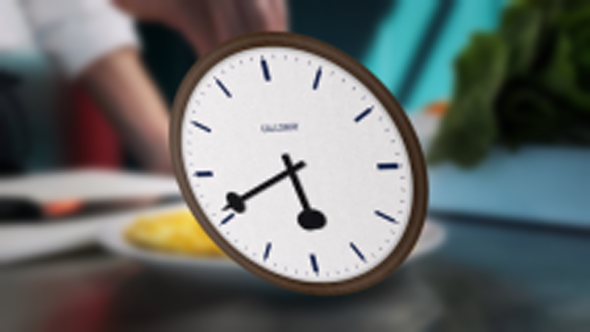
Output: 5h41
